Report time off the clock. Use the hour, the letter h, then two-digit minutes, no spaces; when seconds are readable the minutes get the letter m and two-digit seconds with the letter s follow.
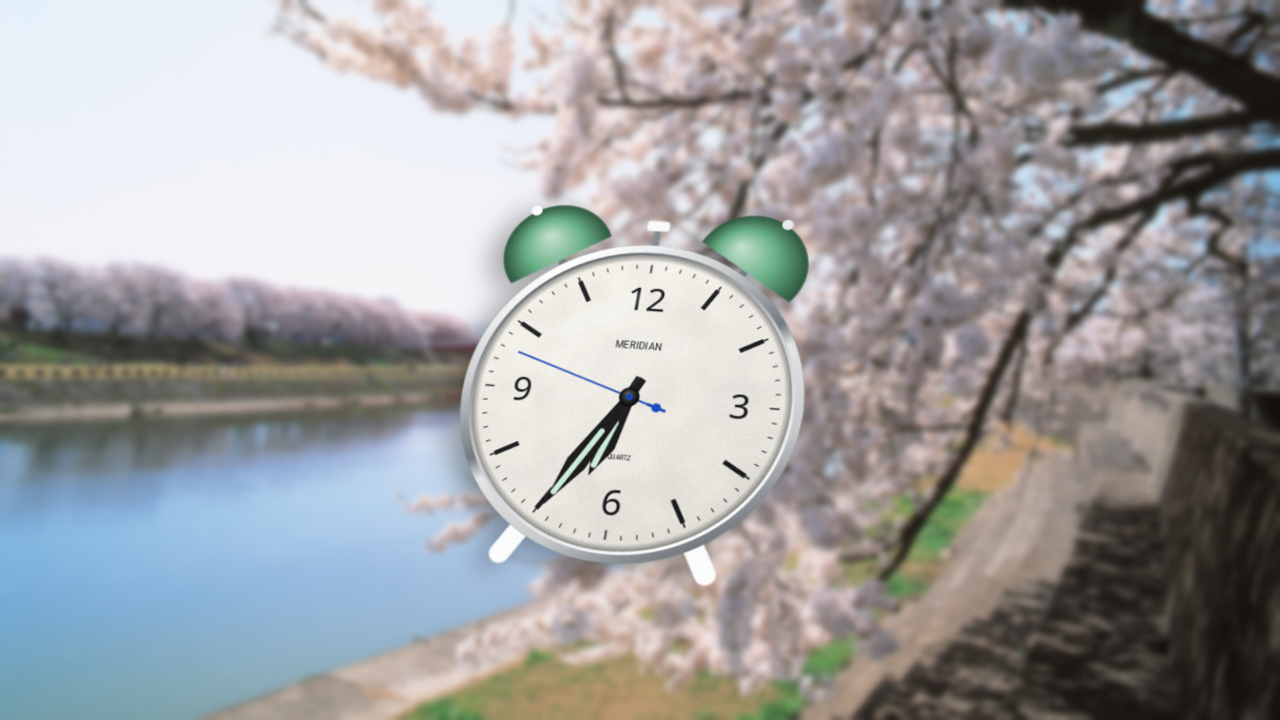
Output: 6h34m48s
